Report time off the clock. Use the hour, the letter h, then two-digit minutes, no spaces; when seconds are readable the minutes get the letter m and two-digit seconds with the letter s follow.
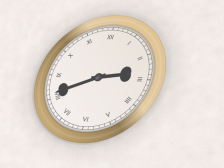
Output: 2h41
